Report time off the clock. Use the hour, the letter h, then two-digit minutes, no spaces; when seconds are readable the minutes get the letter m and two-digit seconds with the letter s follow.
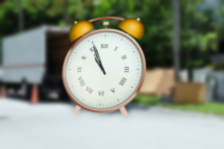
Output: 10h56
